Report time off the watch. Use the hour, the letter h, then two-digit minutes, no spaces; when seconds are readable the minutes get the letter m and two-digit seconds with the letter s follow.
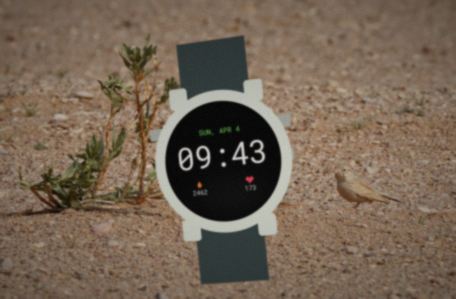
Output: 9h43
